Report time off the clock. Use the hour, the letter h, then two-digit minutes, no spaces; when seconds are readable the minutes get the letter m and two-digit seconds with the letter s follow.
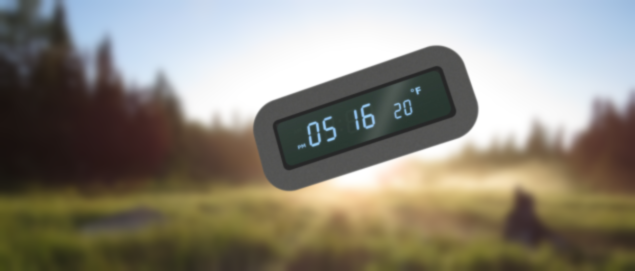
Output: 5h16
